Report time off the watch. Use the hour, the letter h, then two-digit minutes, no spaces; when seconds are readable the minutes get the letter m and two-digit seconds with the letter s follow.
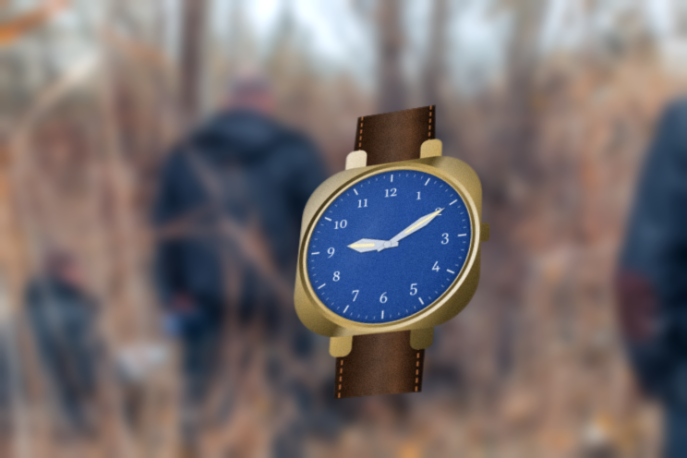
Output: 9h10
